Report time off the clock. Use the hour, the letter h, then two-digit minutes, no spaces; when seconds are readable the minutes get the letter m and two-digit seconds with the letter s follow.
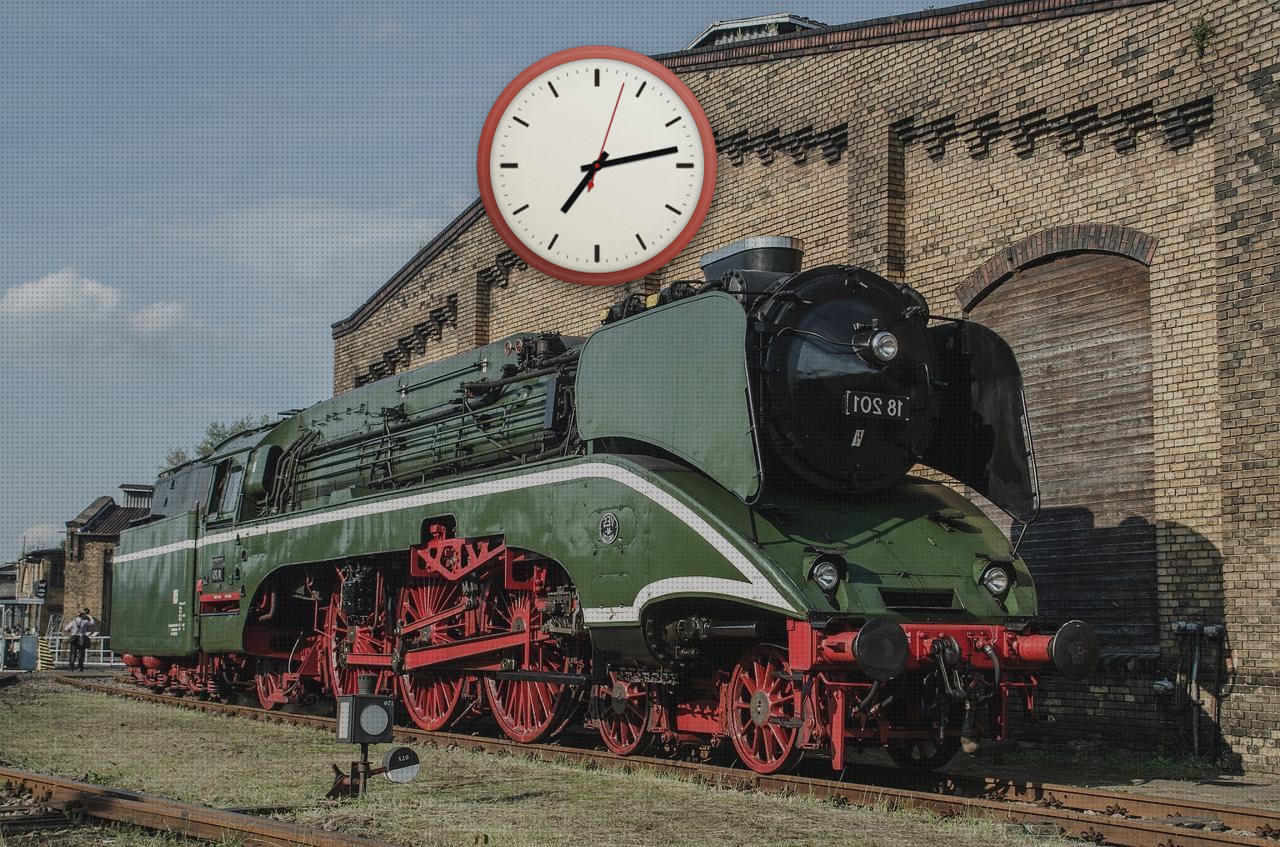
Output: 7h13m03s
